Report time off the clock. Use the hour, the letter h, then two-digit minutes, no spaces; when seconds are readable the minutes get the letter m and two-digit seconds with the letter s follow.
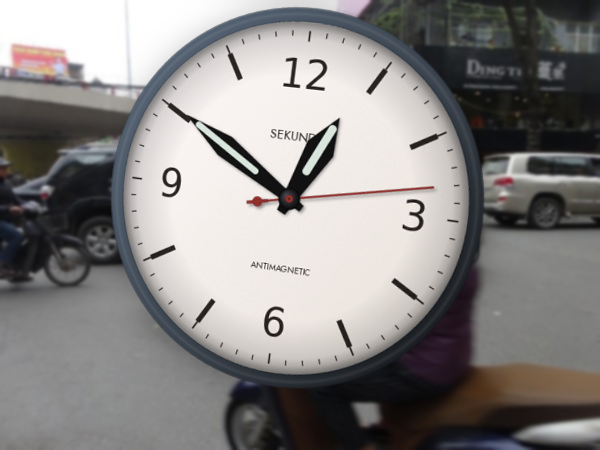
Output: 12h50m13s
